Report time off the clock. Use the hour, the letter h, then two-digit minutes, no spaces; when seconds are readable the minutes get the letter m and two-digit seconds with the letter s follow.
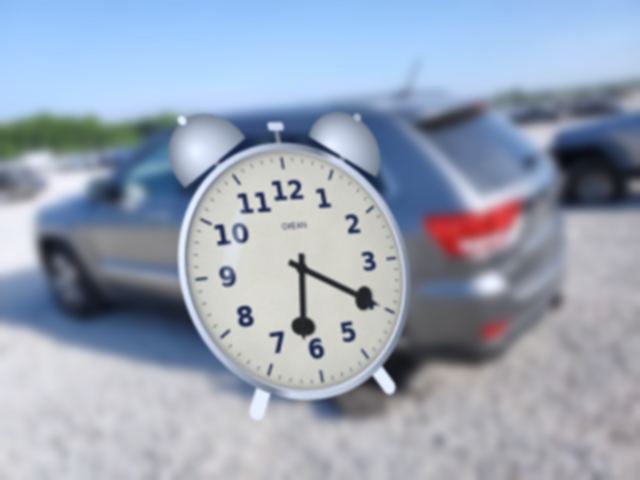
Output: 6h20
